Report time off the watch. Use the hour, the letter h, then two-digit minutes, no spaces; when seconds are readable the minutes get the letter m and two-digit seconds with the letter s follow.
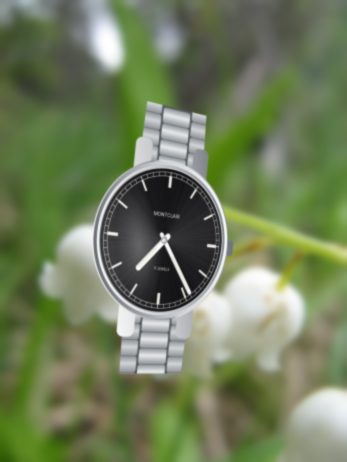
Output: 7h24
